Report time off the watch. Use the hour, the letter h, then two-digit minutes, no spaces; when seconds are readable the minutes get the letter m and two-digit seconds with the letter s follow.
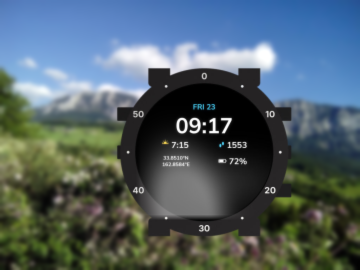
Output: 9h17
